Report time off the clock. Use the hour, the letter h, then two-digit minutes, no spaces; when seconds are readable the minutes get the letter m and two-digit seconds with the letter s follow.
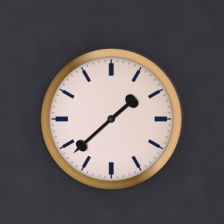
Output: 1h38
